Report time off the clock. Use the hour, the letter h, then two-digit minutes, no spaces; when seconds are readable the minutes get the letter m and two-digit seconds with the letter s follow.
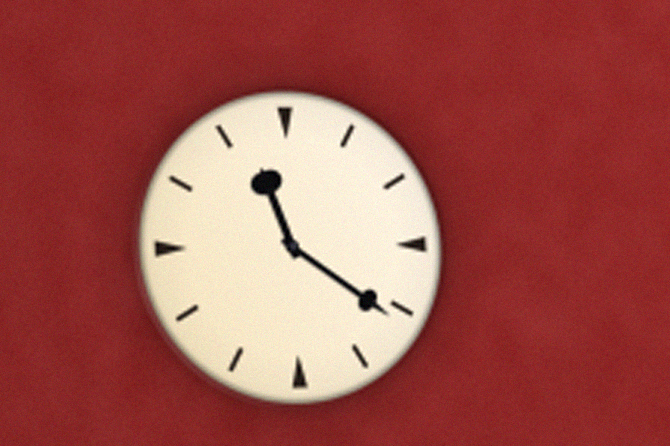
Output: 11h21
